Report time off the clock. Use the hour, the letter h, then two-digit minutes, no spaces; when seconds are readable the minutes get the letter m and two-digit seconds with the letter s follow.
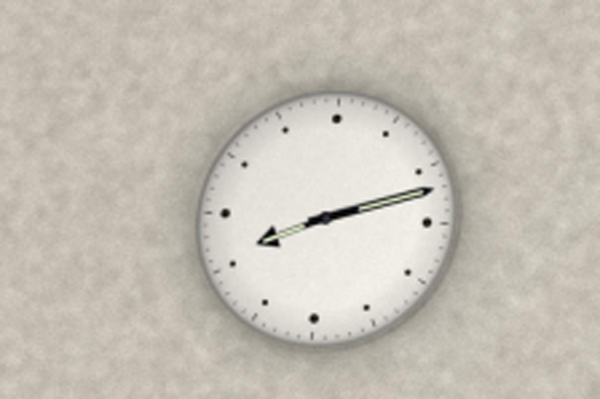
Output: 8h12
